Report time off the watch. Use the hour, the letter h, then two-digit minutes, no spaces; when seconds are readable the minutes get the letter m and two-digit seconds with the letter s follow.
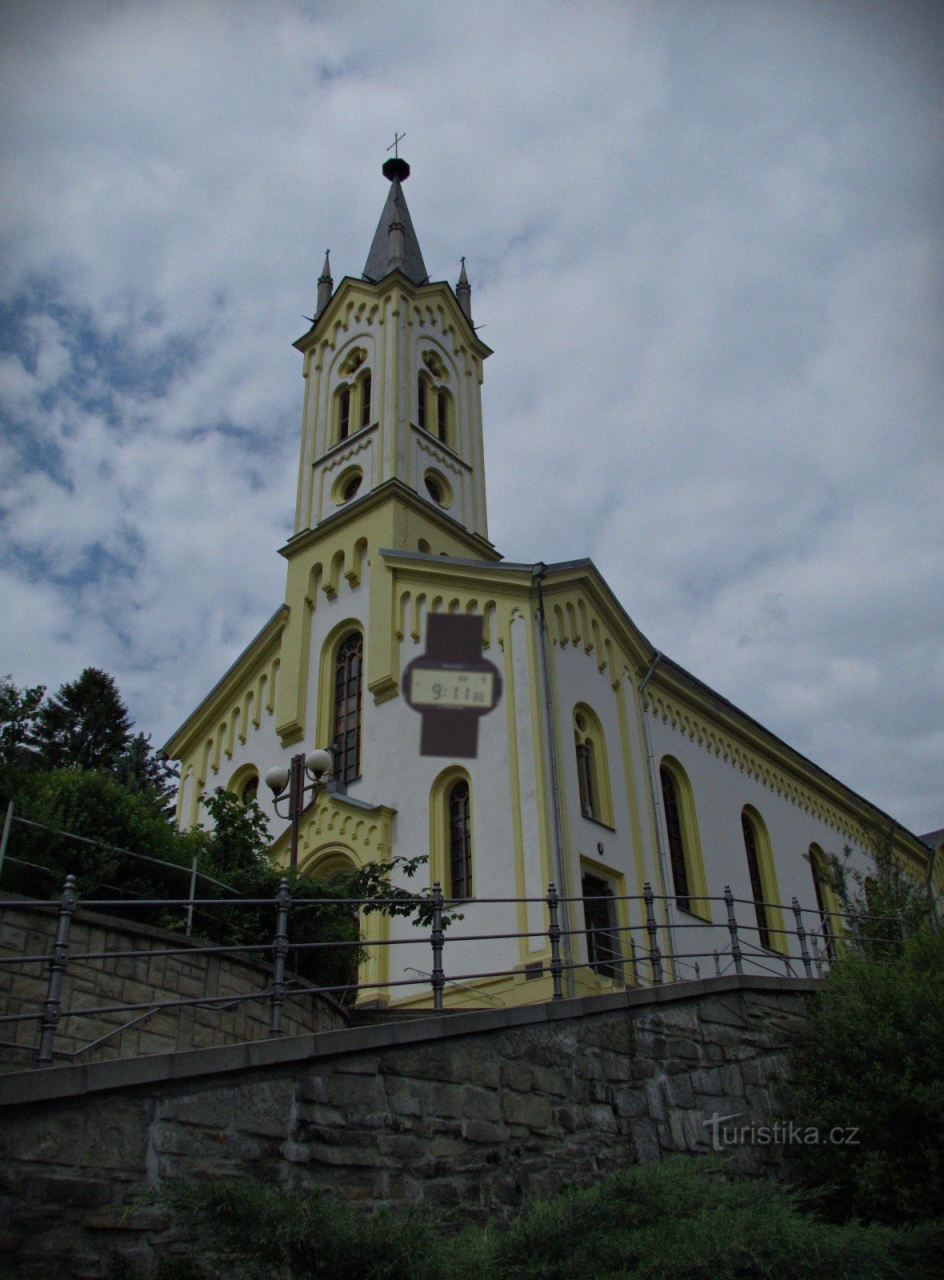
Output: 9h11
